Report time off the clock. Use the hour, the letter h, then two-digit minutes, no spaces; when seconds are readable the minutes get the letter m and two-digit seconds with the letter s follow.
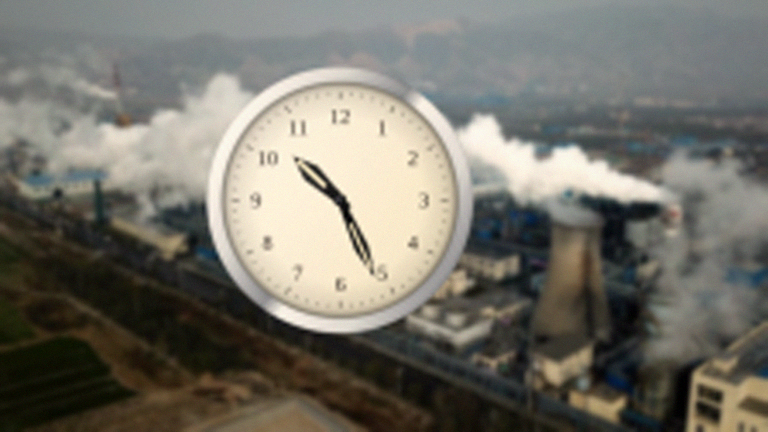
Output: 10h26
